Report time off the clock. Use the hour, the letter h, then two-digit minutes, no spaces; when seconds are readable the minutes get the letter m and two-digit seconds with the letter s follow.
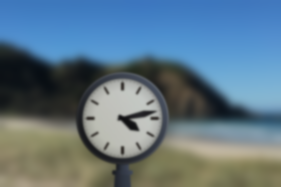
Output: 4h13
